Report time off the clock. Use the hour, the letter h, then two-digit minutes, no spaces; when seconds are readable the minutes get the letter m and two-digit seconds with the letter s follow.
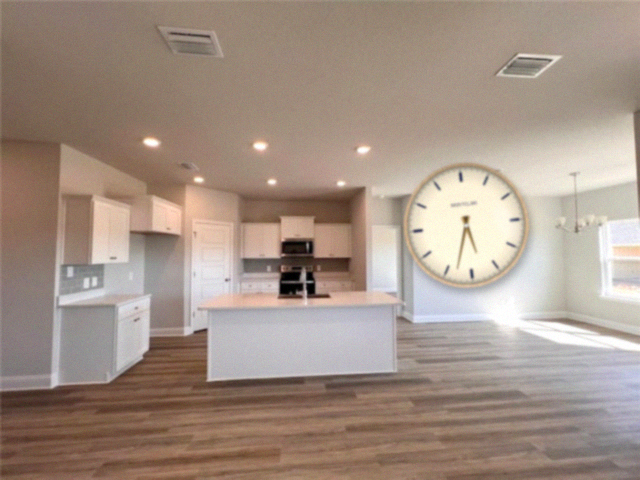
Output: 5h33
